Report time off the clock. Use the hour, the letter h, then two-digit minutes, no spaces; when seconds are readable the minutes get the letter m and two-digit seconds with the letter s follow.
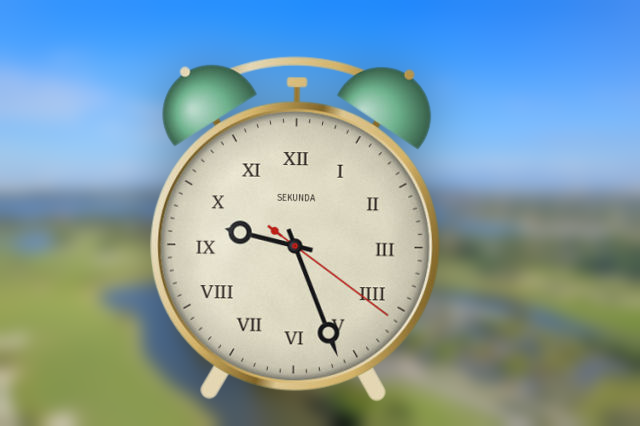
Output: 9h26m21s
